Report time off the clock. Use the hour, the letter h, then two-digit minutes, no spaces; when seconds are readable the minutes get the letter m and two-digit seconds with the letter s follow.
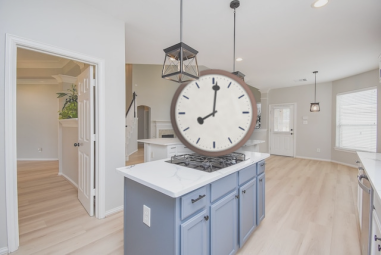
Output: 8h01
